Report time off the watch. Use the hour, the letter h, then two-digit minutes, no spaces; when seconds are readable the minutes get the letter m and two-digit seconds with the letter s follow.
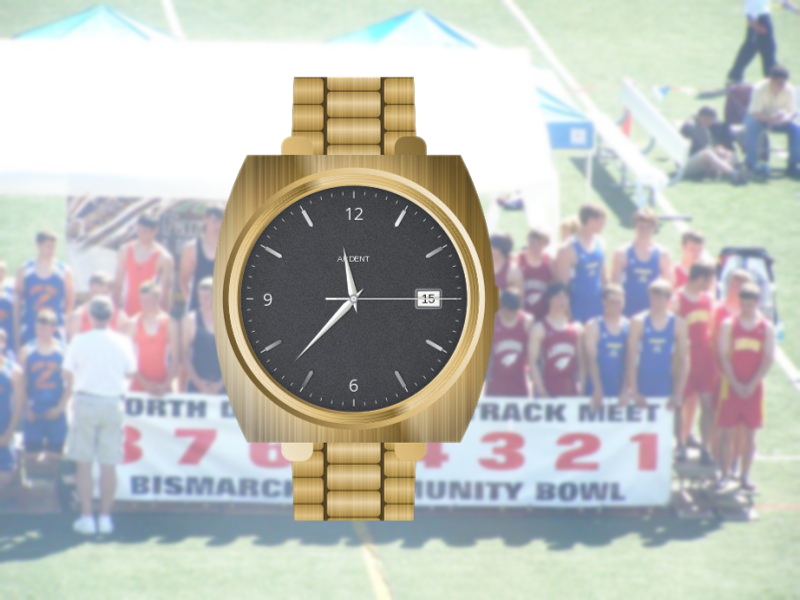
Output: 11h37m15s
